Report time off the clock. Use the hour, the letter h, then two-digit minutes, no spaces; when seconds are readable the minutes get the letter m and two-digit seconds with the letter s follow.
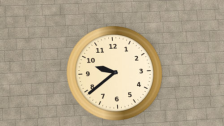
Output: 9h39
